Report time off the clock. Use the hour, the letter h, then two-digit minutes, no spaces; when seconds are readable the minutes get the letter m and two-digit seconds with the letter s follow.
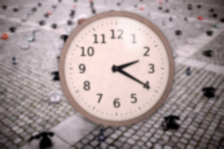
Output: 2h20
